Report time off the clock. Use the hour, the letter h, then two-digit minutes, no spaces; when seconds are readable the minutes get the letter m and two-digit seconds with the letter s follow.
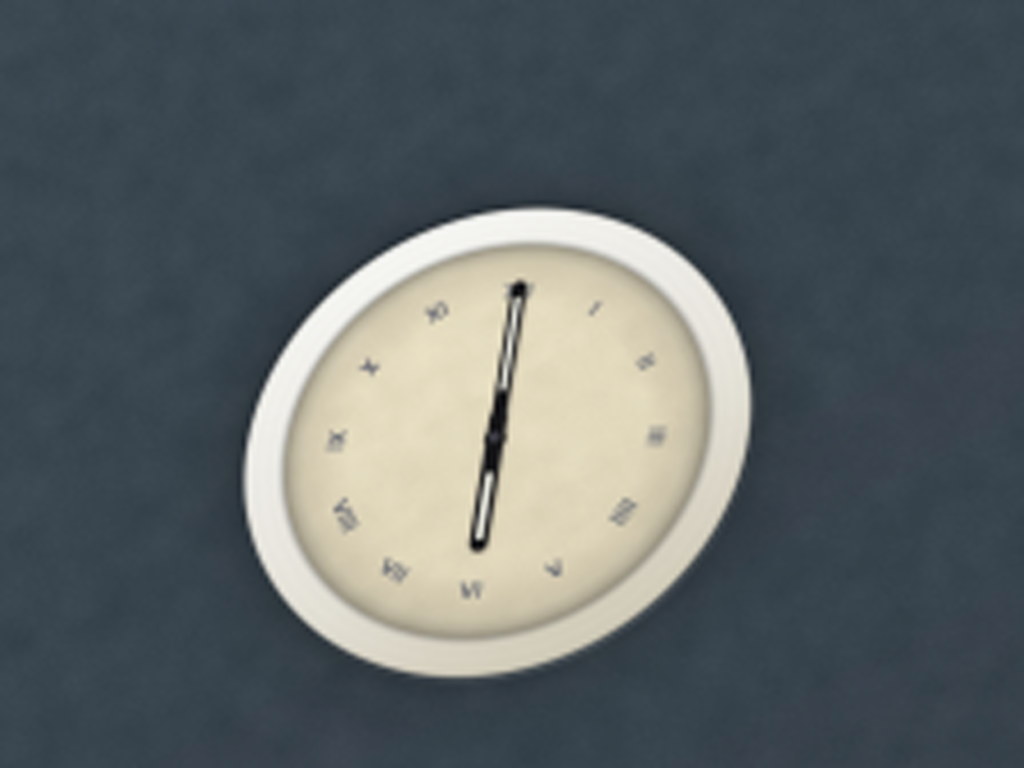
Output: 6h00
